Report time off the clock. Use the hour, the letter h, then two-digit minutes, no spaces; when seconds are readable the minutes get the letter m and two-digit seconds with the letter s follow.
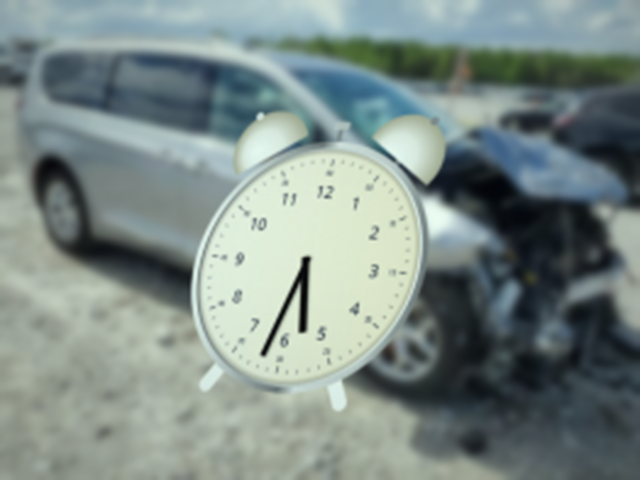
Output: 5h32
